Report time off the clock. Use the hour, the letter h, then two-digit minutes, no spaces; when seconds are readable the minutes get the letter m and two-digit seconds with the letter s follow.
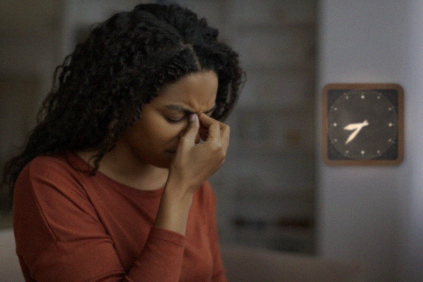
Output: 8h37
